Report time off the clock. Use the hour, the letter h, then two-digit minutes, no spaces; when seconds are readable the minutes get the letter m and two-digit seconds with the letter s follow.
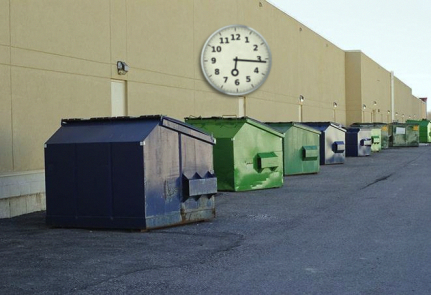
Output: 6h16
